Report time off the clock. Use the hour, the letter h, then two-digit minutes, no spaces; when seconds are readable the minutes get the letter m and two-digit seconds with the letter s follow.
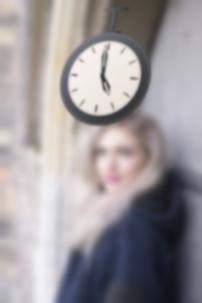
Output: 4h59
